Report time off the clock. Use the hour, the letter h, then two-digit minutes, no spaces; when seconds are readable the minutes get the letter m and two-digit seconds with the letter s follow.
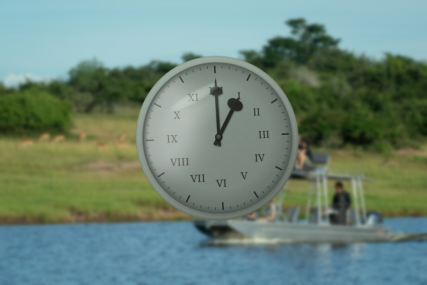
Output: 1h00
